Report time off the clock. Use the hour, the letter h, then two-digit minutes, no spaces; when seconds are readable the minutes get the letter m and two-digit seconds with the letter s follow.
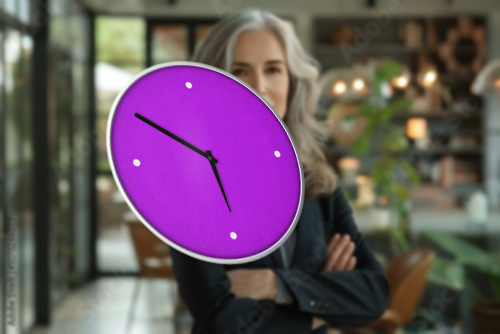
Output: 5h51
